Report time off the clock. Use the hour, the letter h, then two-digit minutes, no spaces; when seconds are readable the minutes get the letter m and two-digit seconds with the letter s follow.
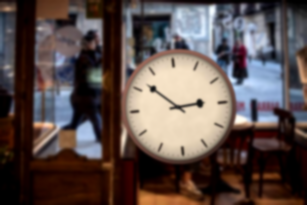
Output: 2h52
